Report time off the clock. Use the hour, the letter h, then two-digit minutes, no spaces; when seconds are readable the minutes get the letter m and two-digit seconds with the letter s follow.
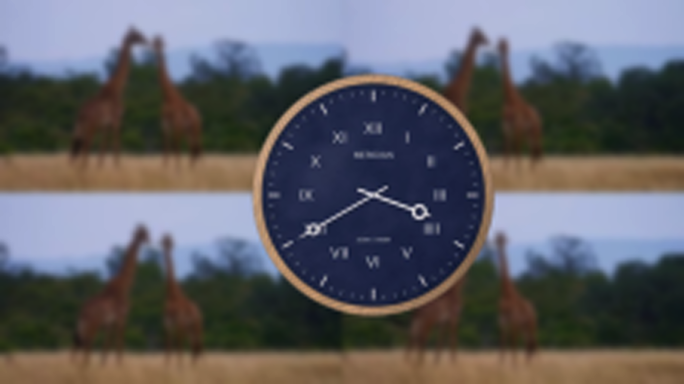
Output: 3h40
